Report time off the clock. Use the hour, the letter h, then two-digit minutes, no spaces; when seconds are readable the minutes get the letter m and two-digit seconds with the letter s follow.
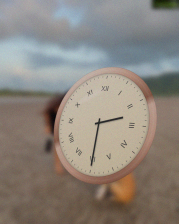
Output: 2h30
